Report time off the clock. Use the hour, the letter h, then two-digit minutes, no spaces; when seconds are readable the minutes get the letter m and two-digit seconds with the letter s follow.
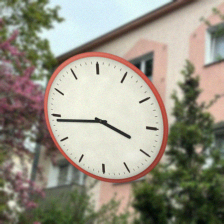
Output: 3h44
